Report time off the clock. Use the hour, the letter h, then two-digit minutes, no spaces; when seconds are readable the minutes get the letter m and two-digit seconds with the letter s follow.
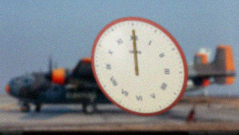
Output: 12h00
